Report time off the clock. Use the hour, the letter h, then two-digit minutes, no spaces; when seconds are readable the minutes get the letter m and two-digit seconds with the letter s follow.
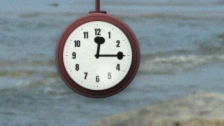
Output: 12h15
